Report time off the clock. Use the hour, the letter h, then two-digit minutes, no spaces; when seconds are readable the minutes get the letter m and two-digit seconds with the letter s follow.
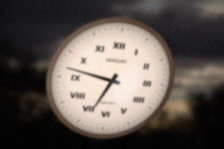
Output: 6h47
